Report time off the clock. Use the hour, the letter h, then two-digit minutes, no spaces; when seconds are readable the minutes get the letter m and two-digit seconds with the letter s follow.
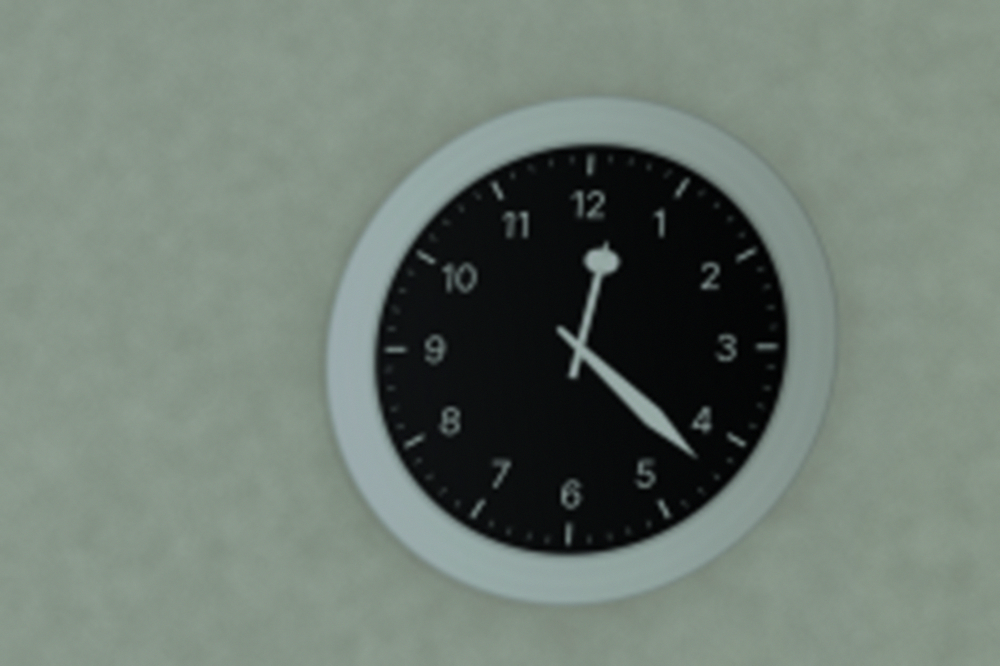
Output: 12h22
